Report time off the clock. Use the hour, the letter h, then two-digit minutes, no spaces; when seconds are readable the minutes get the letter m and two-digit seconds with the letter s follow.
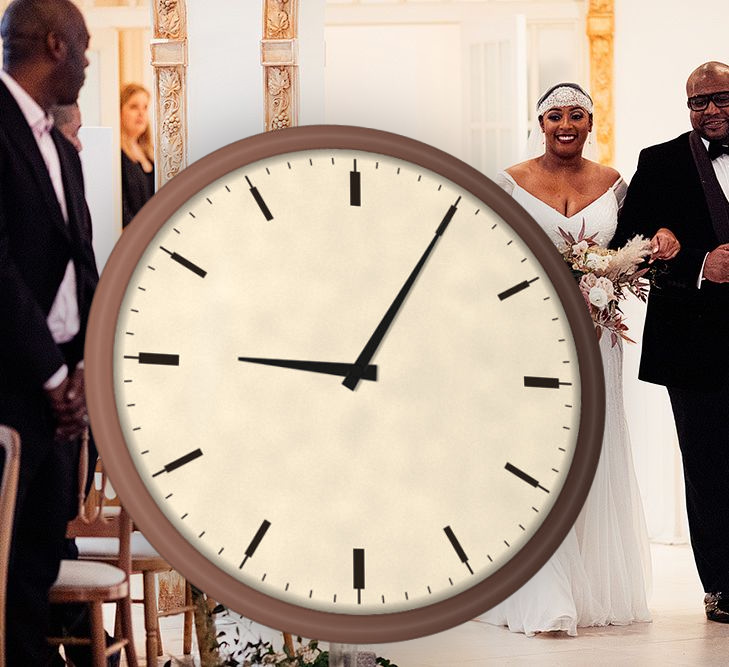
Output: 9h05
